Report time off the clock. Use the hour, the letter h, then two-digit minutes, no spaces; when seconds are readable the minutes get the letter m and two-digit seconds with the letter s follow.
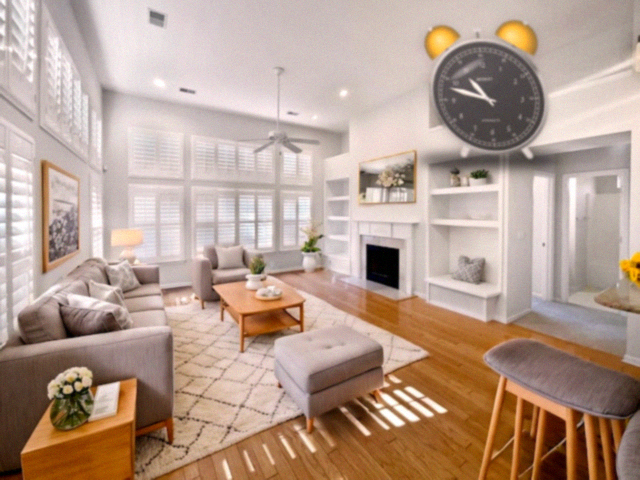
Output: 10h48
